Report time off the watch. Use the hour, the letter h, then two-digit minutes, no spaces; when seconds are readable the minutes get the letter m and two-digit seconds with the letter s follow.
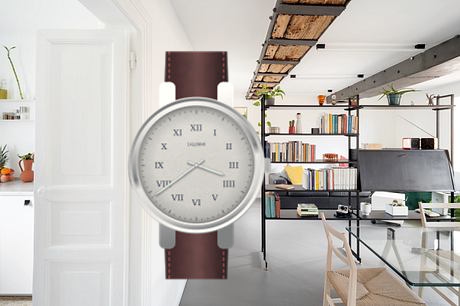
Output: 3h39
